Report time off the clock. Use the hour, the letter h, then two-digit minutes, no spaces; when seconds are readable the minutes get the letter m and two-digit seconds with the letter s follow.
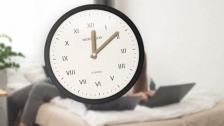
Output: 12h09
